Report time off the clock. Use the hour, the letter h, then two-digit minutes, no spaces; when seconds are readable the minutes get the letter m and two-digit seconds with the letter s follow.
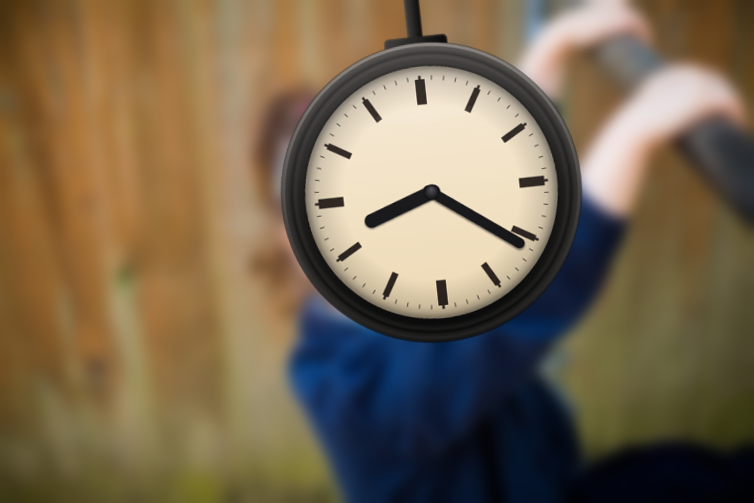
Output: 8h21
